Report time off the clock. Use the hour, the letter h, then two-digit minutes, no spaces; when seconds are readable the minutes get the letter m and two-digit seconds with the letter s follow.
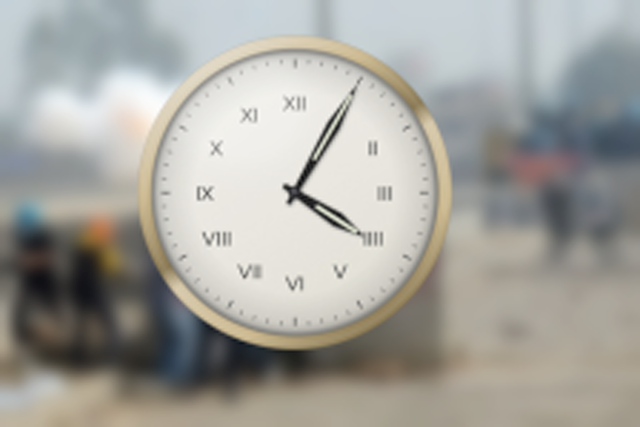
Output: 4h05
